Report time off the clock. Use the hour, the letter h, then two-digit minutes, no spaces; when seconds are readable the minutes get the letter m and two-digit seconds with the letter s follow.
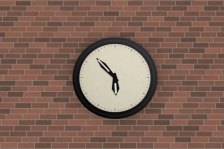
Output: 5h53
